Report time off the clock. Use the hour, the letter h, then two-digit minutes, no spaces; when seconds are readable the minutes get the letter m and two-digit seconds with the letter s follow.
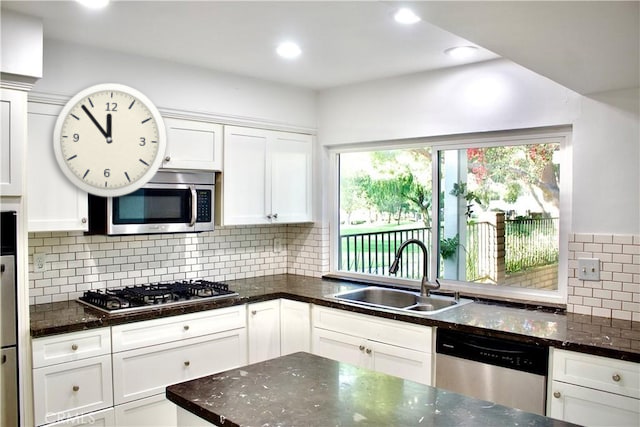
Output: 11h53
